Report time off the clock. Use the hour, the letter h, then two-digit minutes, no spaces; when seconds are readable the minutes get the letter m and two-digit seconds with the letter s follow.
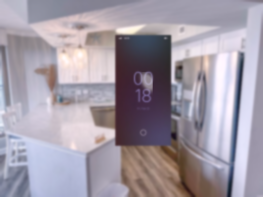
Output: 0h18
